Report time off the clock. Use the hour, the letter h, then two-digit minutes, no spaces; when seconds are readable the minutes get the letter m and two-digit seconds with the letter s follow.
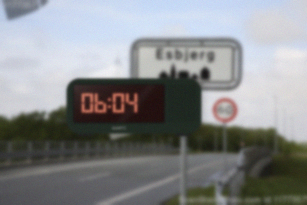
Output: 6h04
